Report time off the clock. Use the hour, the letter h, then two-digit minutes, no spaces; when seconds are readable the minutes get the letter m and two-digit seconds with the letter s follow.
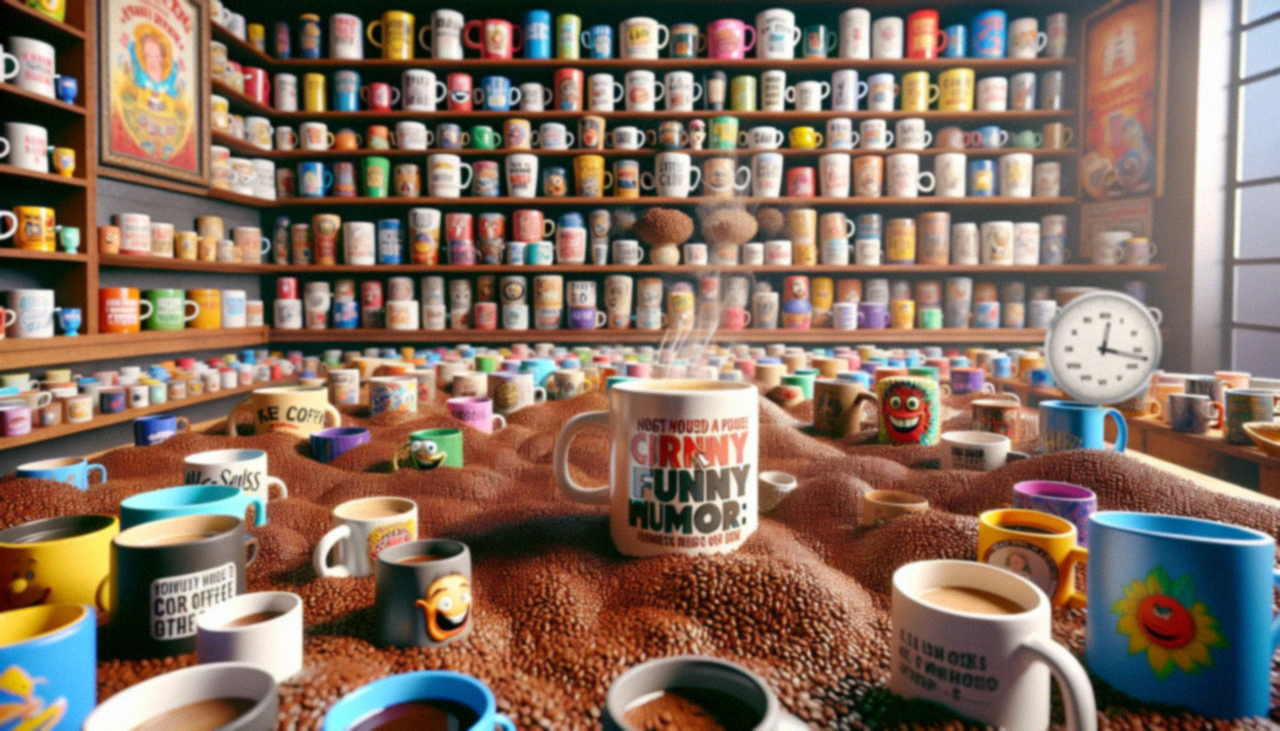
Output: 12h17
